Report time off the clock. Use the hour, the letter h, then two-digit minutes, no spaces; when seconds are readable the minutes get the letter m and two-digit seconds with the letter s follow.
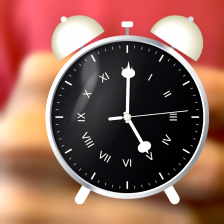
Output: 5h00m14s
